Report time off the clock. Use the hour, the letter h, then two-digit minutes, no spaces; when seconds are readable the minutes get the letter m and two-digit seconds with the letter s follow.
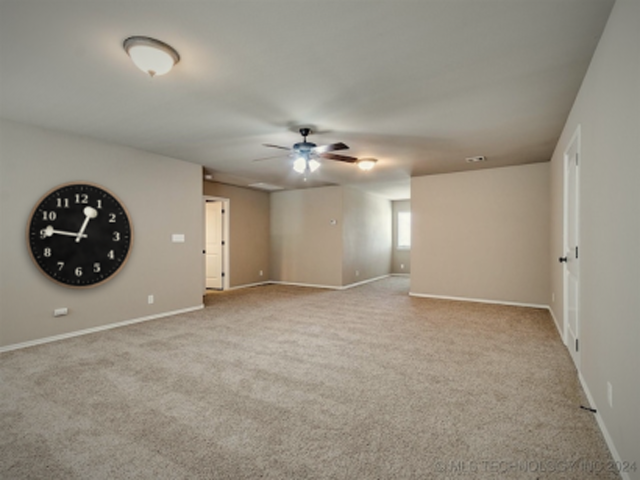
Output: 12h46
